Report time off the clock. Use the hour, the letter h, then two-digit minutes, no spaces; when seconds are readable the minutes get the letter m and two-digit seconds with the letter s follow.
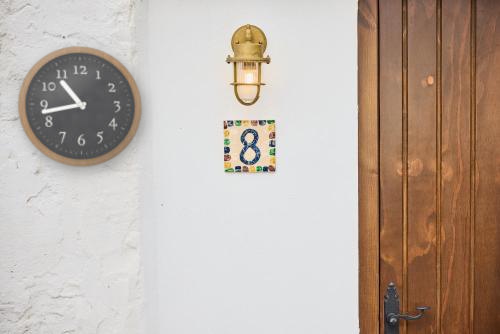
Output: 10h43
